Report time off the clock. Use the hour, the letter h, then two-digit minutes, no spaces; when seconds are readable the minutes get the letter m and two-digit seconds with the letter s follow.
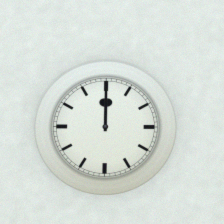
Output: 12h00
